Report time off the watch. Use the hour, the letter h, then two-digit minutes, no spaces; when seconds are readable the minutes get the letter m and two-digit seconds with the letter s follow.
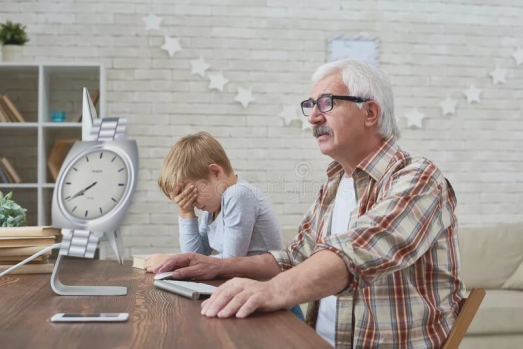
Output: 7h39
